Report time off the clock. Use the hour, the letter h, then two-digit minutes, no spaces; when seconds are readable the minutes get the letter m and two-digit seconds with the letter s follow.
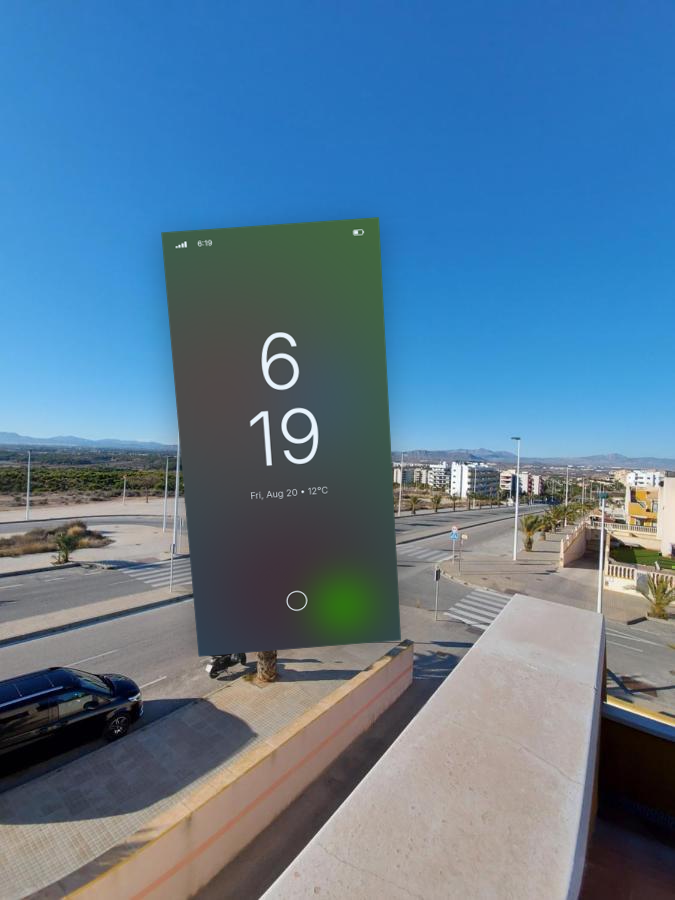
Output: 6h19
